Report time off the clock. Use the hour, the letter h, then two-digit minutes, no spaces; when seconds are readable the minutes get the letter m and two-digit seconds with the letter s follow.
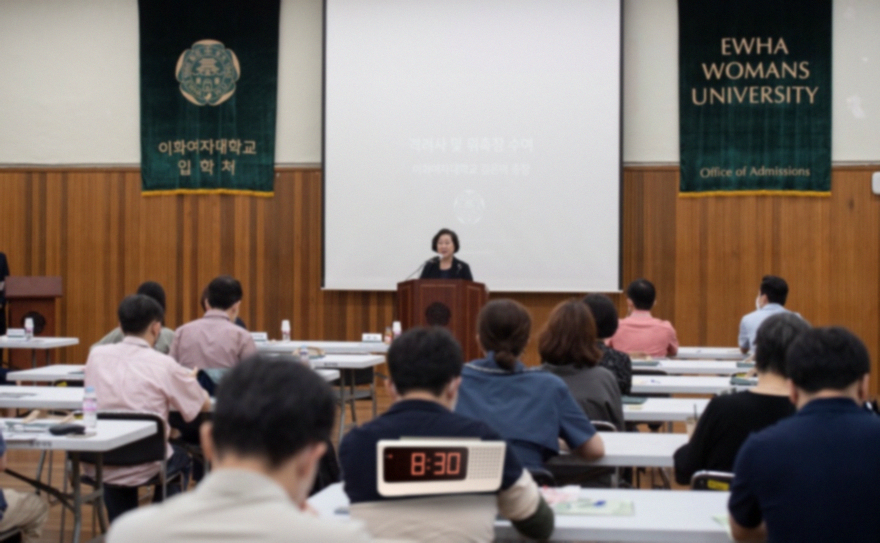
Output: 8h30
